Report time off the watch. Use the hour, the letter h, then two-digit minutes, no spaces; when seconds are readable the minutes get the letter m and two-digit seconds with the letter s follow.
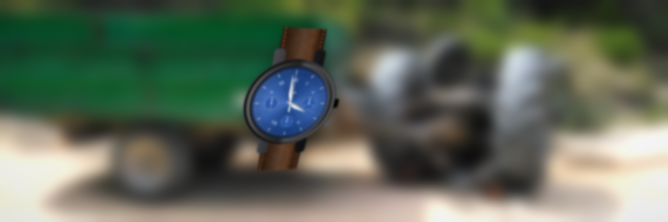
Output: 3h59
